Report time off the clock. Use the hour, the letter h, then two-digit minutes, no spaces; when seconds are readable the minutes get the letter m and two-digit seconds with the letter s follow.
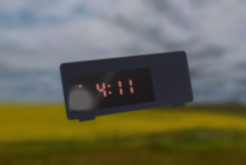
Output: 4h11
